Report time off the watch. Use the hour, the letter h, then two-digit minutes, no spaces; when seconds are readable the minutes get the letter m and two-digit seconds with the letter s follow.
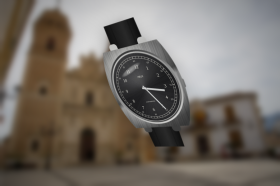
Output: 3h25
